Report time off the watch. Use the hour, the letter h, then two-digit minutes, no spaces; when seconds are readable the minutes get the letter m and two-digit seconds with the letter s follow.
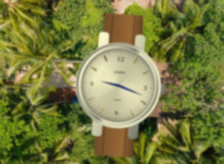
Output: 9h18
